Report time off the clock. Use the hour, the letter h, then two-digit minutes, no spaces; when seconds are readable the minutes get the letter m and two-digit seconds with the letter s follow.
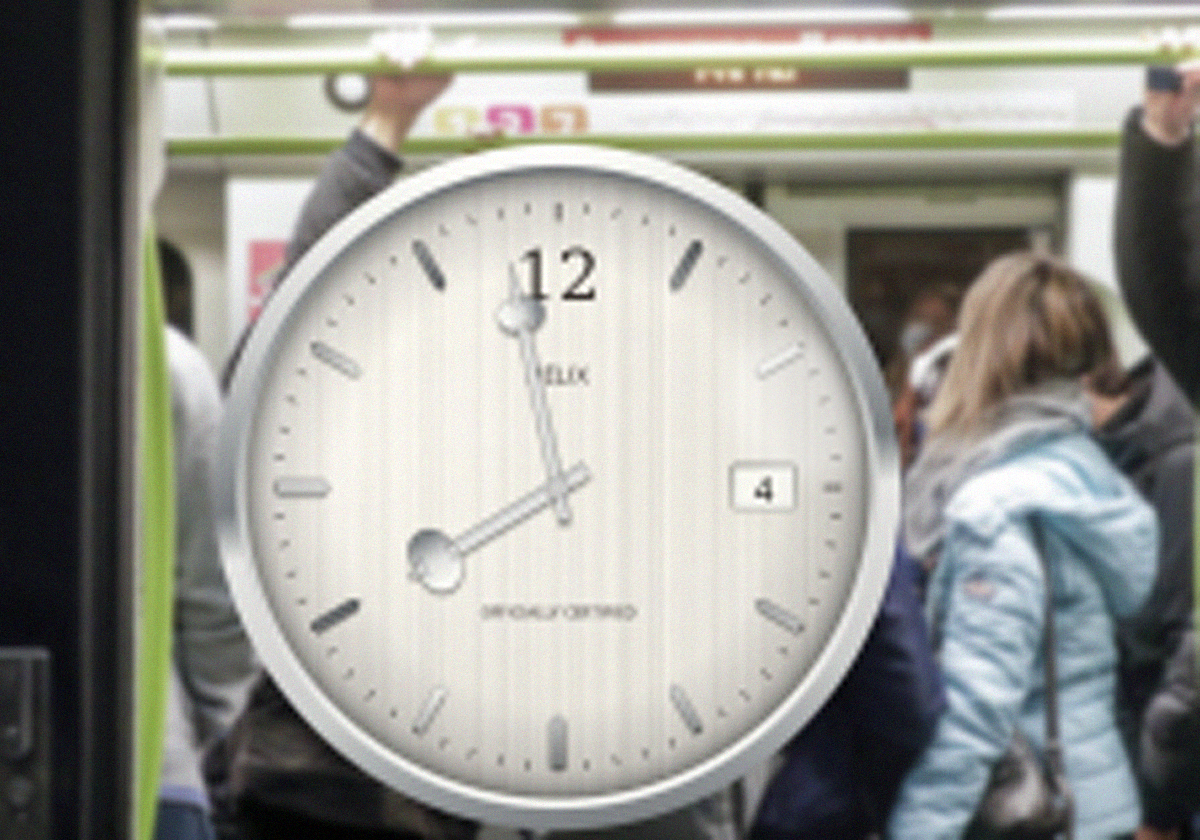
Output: 7h58
